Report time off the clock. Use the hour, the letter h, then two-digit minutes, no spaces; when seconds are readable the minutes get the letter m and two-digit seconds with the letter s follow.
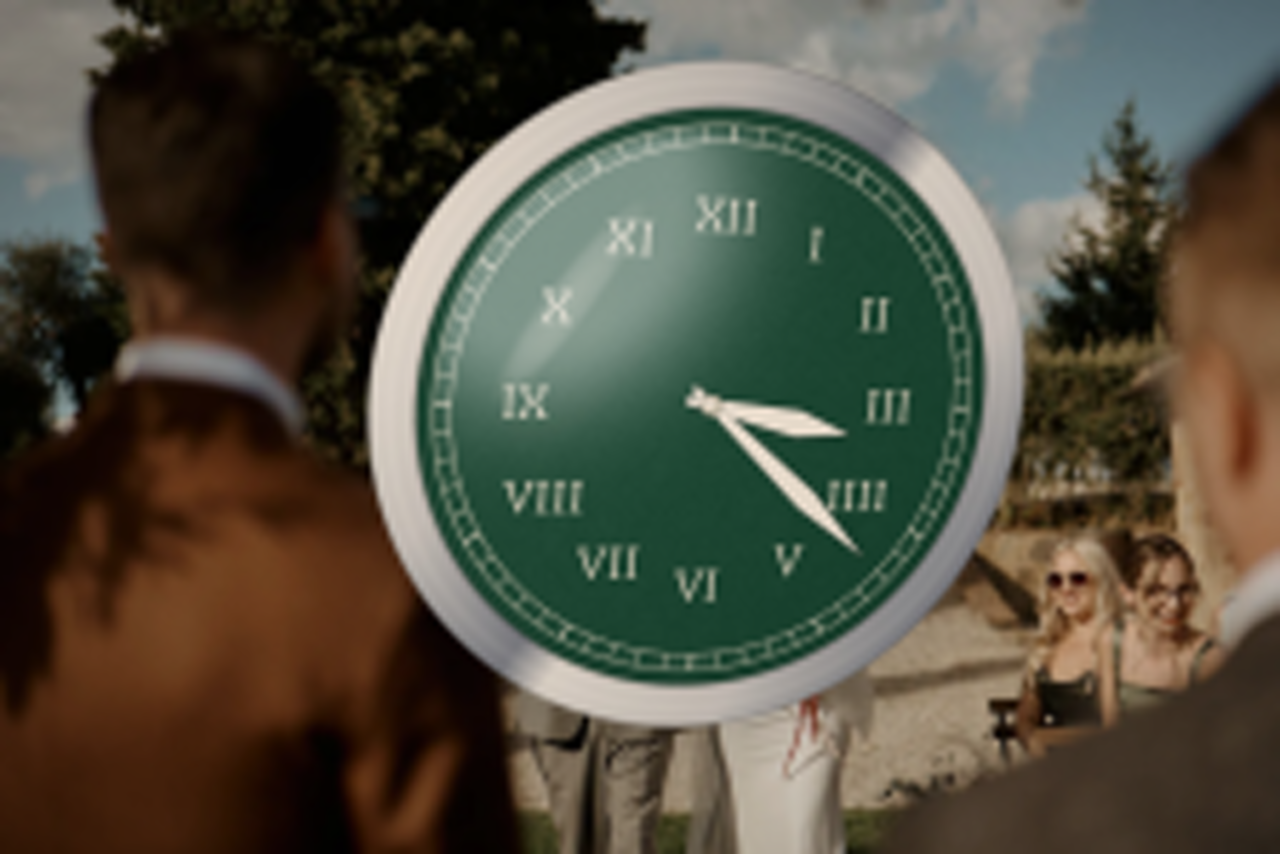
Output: 3h22
